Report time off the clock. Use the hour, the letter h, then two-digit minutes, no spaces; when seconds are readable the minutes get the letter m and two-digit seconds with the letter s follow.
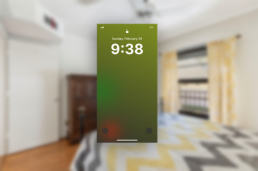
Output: 9h38
